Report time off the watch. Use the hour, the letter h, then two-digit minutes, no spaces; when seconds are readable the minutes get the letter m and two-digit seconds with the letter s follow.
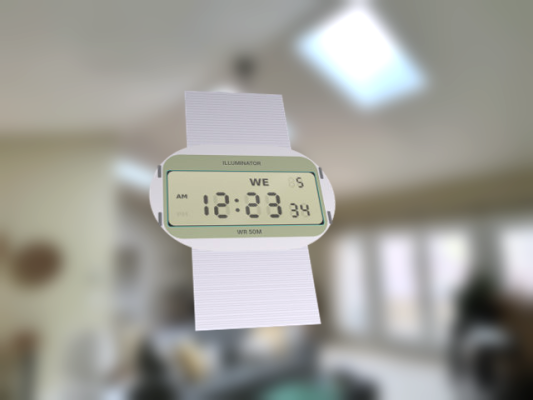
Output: 12h23m34s
